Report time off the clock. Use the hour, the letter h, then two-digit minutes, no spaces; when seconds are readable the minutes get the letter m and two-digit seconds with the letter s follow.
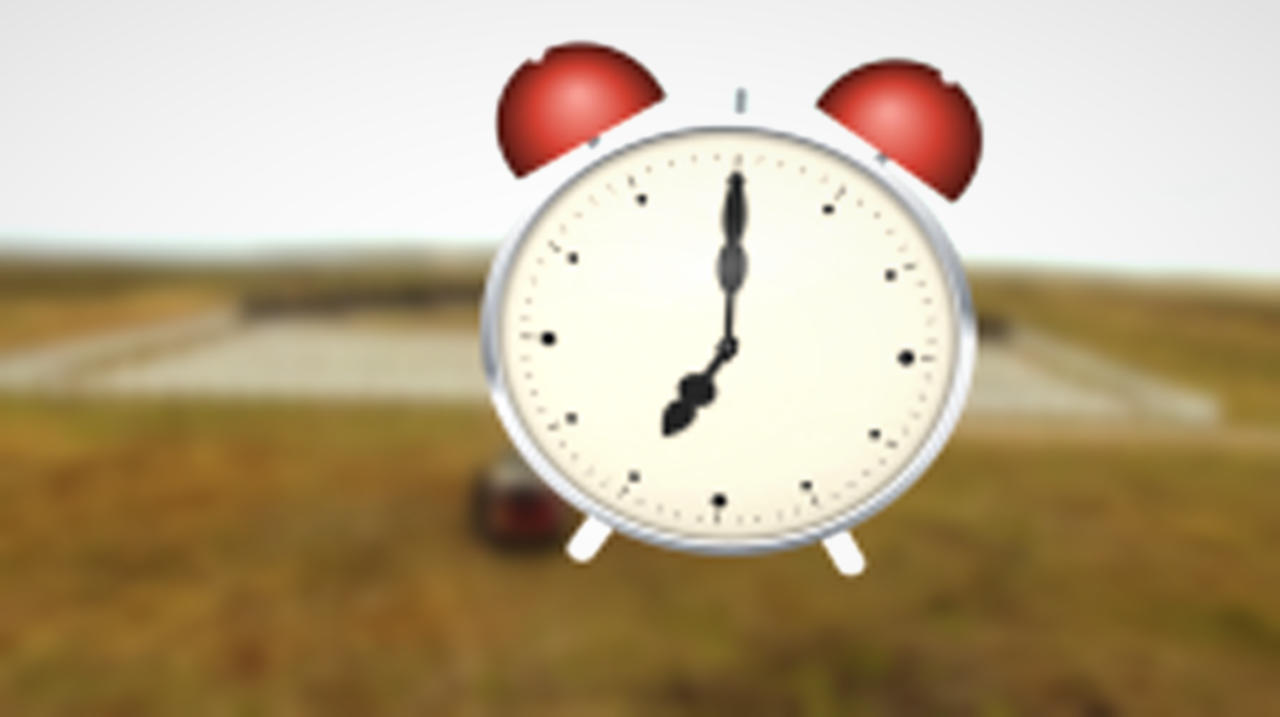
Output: 7h00
